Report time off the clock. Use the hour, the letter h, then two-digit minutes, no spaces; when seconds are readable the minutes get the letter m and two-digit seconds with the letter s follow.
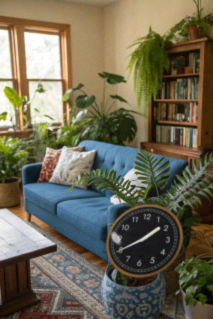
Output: 1h40
